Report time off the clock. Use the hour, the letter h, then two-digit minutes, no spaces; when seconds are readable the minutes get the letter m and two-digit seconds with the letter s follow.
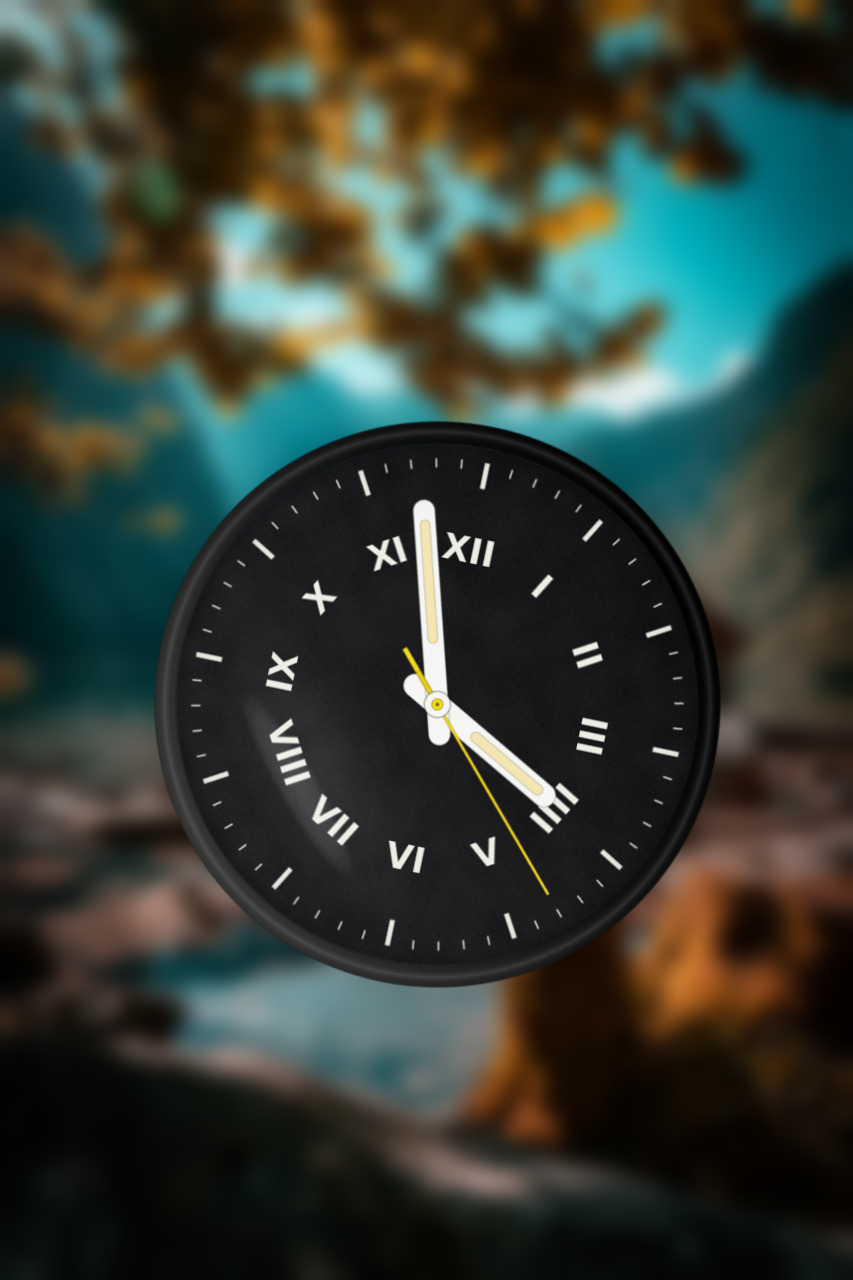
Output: 3h57m23s
